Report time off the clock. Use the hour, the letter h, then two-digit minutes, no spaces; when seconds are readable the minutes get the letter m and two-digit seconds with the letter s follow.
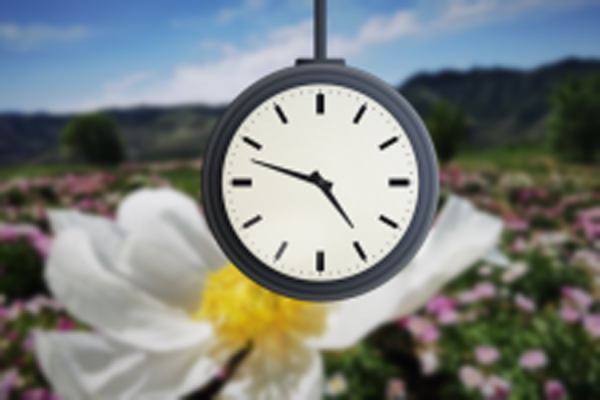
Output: 4h48
